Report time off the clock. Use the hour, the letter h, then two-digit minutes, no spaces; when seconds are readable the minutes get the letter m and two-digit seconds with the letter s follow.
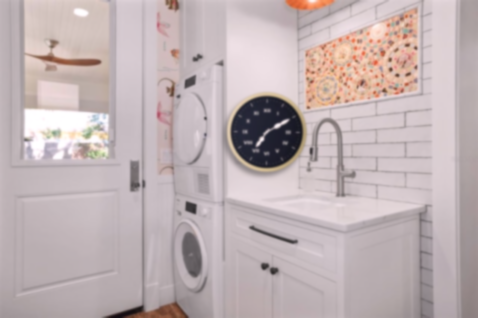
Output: 7h10
